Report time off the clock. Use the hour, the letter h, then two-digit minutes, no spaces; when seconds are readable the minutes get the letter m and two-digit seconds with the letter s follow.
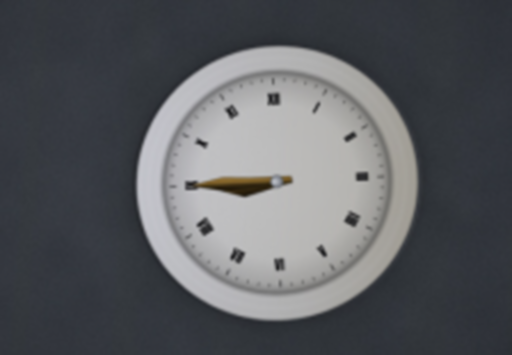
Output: 8h45
